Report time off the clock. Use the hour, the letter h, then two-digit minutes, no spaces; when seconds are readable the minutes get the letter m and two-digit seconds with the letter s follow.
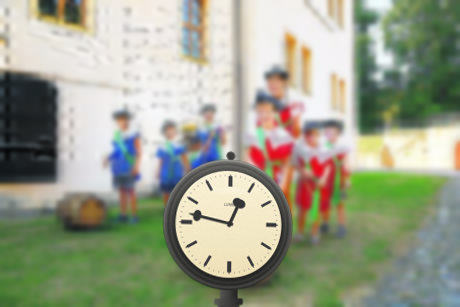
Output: 12h47
